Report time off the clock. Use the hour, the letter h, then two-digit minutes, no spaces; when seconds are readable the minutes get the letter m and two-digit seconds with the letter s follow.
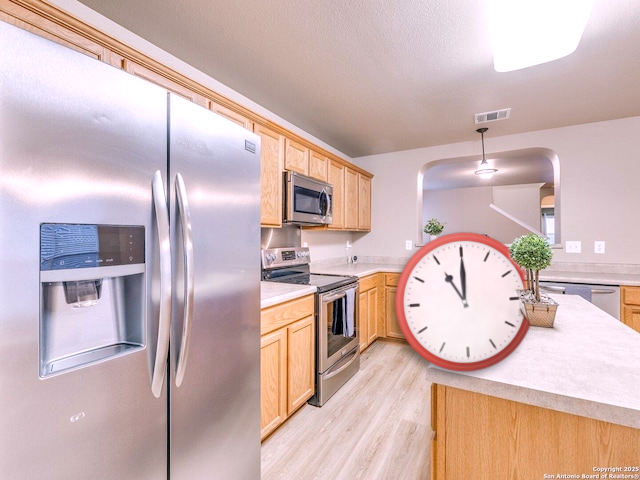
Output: 11h00
